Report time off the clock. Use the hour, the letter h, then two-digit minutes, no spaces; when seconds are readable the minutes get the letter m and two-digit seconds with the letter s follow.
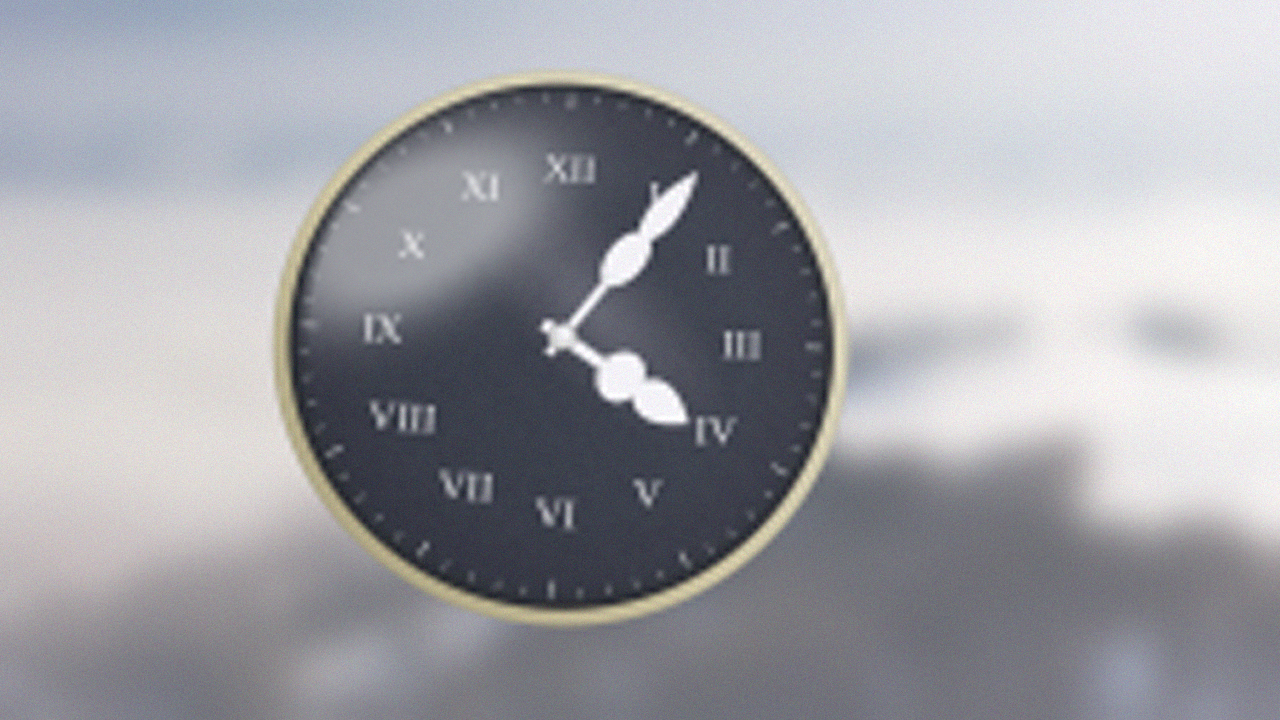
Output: 4h06
